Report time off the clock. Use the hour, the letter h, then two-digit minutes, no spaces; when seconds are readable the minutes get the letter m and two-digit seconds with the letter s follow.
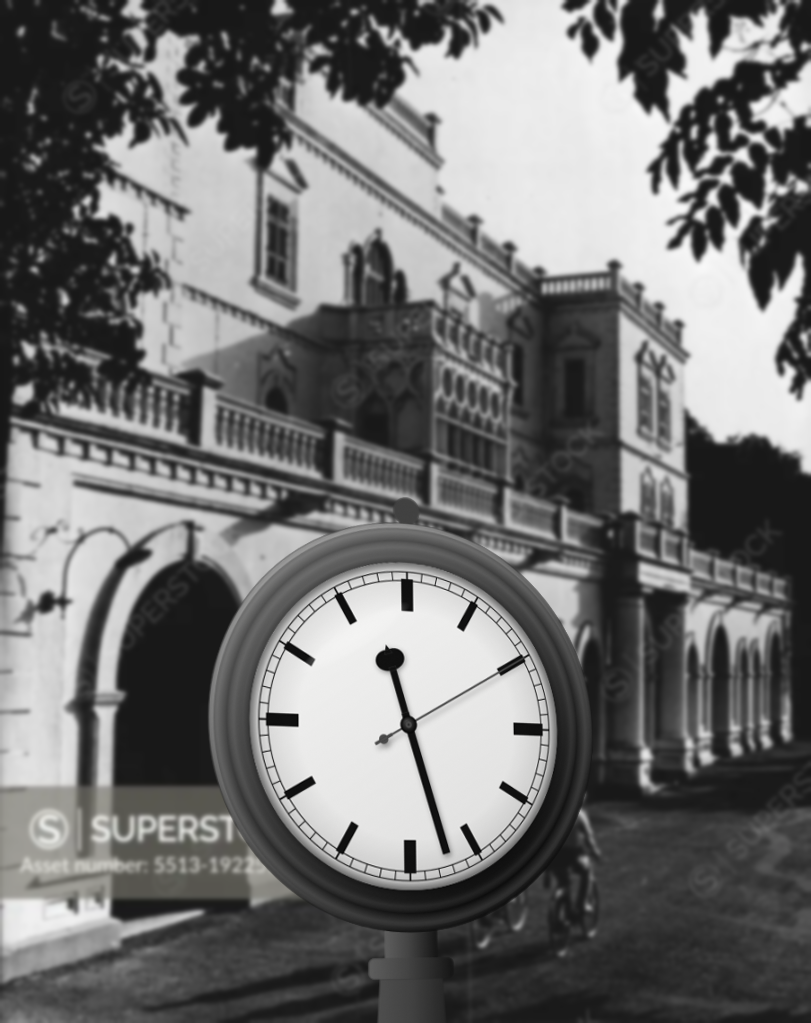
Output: 11h27m10s
